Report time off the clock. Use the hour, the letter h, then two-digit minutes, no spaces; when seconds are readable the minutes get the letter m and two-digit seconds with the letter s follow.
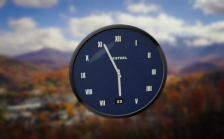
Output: 5h56
